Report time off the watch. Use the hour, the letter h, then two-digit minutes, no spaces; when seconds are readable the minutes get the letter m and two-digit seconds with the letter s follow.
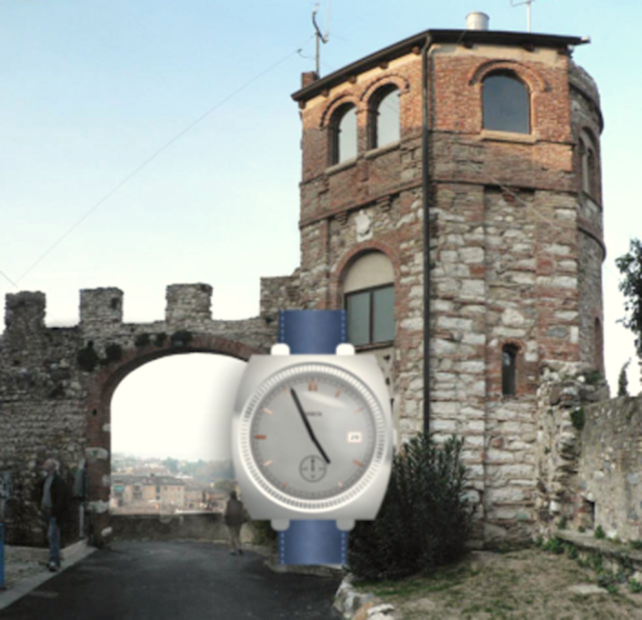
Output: 4h56
